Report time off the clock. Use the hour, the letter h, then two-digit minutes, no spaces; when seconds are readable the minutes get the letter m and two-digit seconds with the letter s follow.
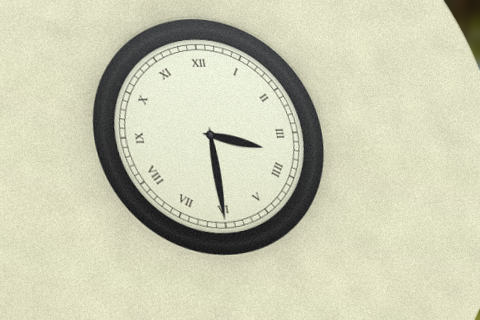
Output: 3h30
